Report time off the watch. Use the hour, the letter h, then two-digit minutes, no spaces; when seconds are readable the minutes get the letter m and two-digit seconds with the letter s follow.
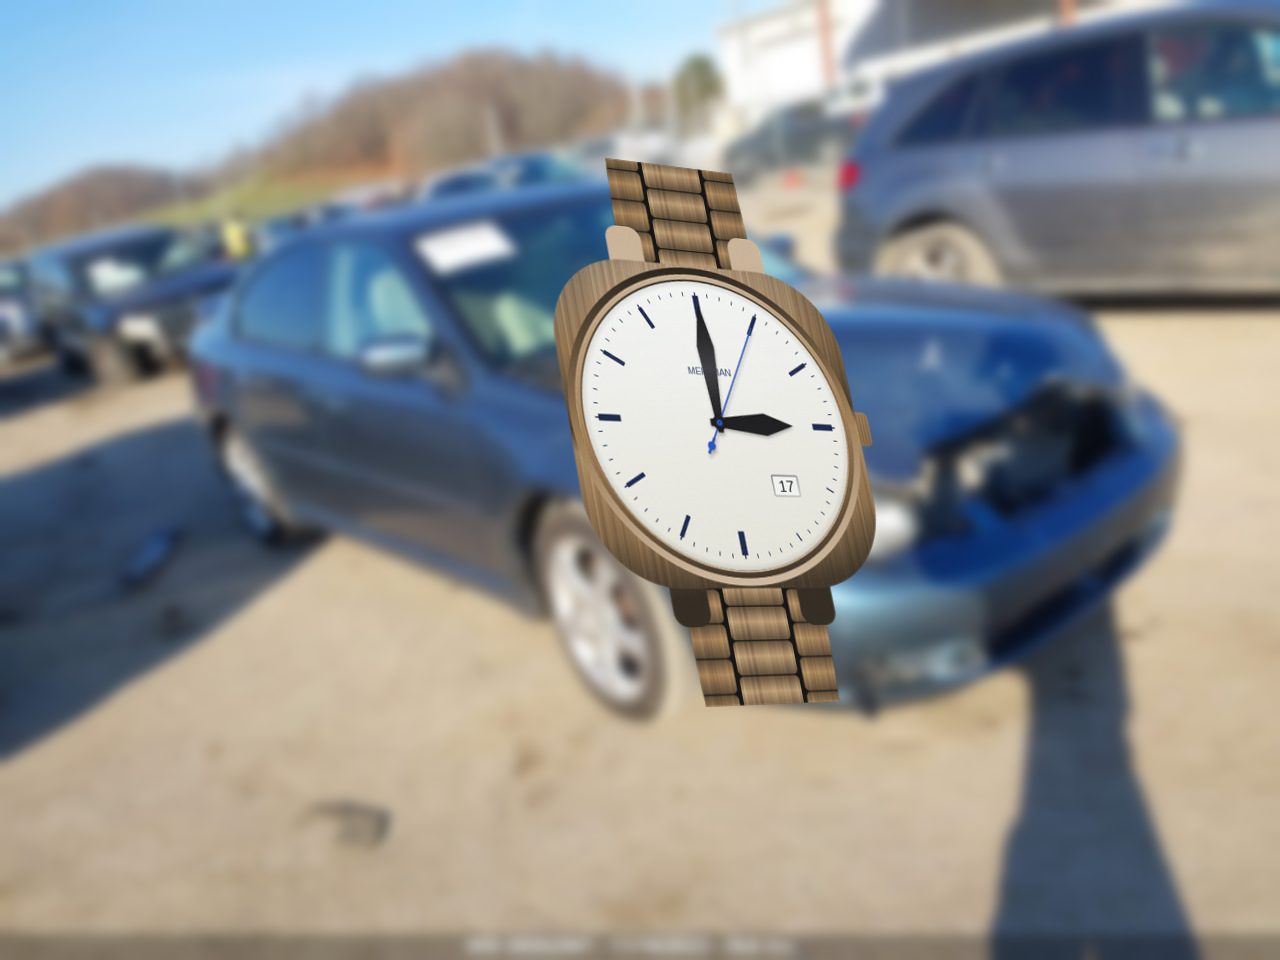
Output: 3h00m05s
